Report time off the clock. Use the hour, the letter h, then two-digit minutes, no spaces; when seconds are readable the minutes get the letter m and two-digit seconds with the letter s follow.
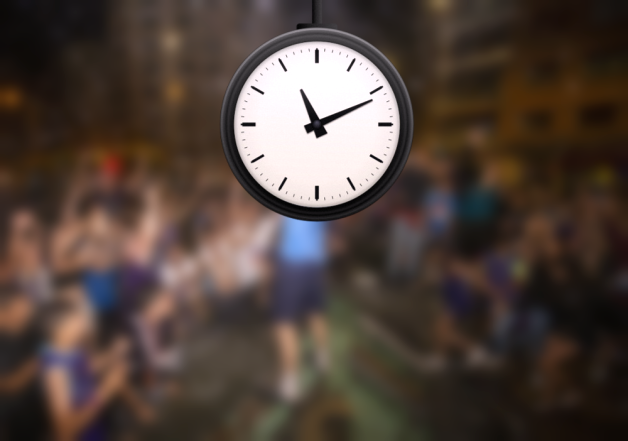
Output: 11h11
